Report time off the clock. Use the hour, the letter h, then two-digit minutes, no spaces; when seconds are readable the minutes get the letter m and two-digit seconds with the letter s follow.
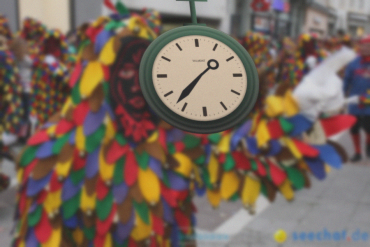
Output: 1h37
